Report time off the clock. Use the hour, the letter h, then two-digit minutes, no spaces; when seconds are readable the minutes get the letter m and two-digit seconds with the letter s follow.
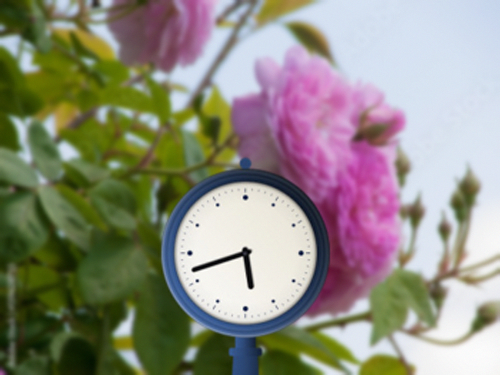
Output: 5h42
